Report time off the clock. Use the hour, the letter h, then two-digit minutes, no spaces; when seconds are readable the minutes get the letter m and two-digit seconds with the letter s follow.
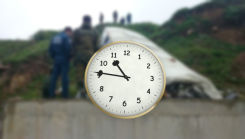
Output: 10h46
